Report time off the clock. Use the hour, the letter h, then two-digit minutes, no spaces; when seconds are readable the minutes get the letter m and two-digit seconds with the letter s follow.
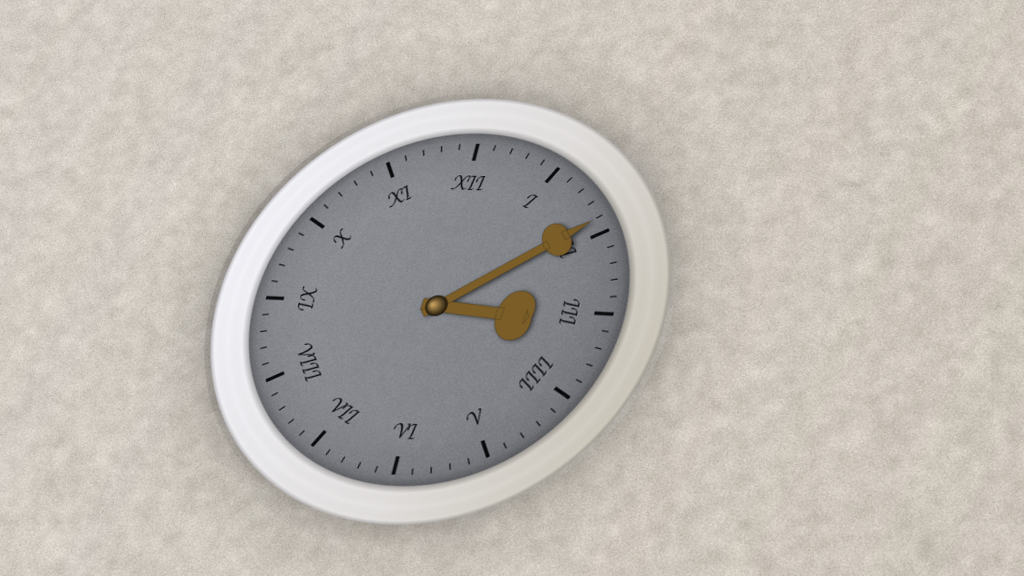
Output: 3h09
